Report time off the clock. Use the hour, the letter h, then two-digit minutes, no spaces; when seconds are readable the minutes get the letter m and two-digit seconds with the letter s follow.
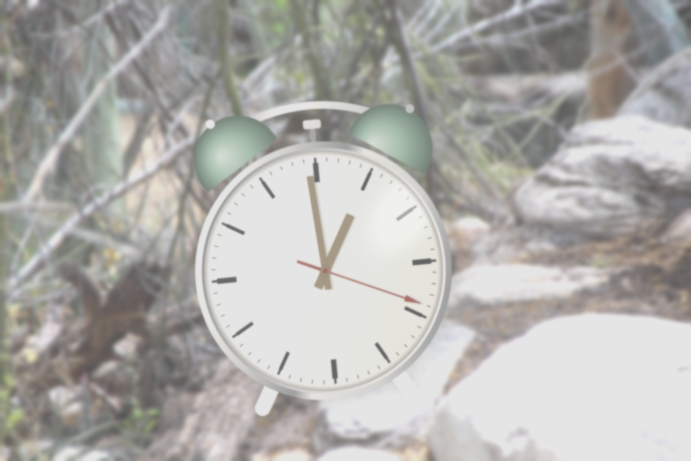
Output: 12h59m19s
